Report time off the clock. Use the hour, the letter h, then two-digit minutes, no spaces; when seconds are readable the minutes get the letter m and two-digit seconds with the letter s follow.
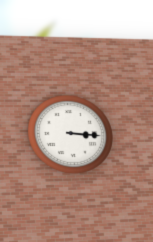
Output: 3h16
